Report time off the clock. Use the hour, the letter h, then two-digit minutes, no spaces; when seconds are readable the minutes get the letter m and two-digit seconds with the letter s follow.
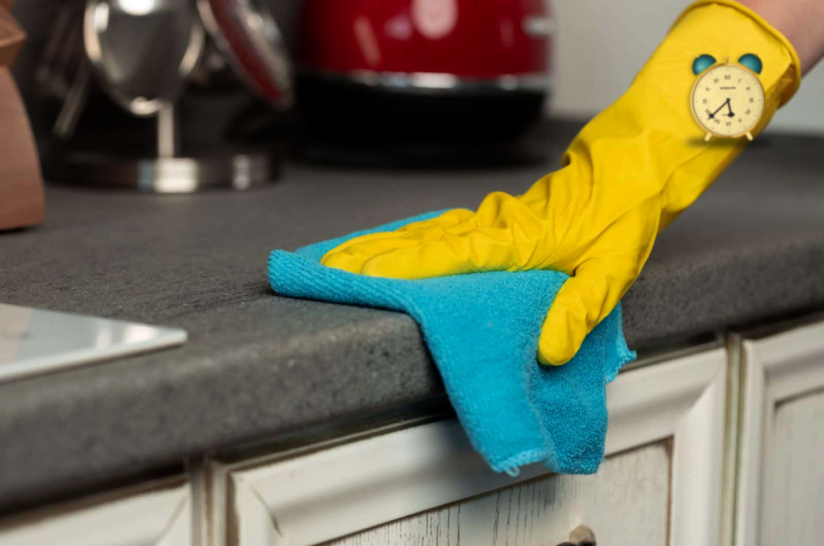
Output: 5h38
